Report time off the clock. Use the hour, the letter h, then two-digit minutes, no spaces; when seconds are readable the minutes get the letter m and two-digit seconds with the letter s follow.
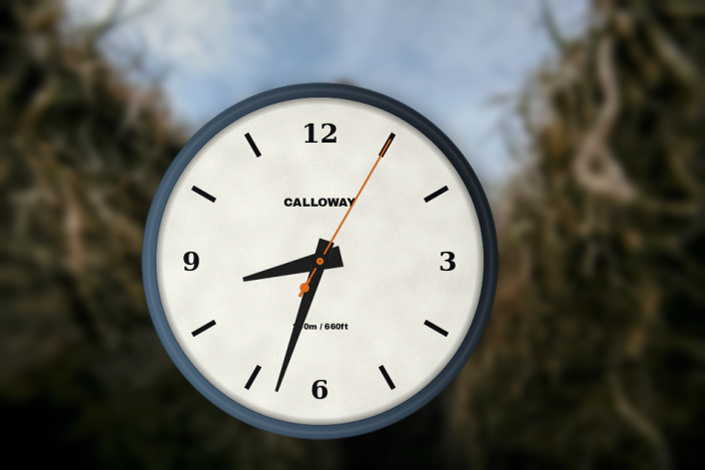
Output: 8h33m05s
